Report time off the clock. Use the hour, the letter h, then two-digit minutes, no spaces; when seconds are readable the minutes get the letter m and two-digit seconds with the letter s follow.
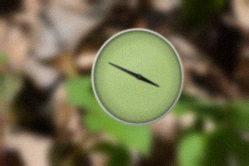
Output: 3h49
